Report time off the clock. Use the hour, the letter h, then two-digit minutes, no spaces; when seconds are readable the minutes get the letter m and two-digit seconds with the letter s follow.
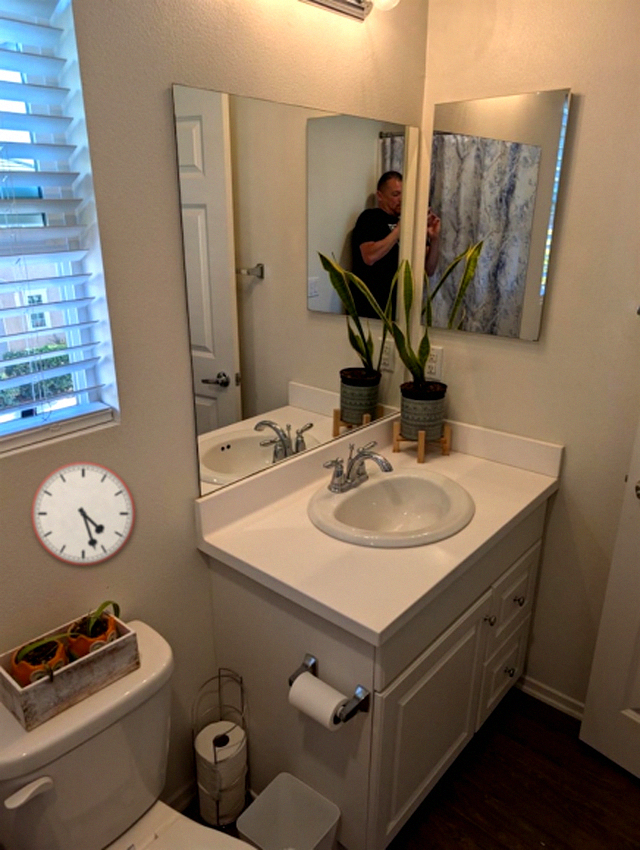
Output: 4h27
